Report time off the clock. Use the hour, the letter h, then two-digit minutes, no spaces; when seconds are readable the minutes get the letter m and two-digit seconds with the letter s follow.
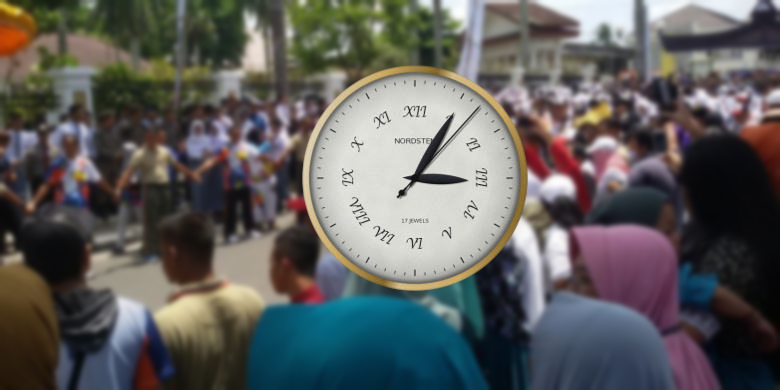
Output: 3h05m07s
